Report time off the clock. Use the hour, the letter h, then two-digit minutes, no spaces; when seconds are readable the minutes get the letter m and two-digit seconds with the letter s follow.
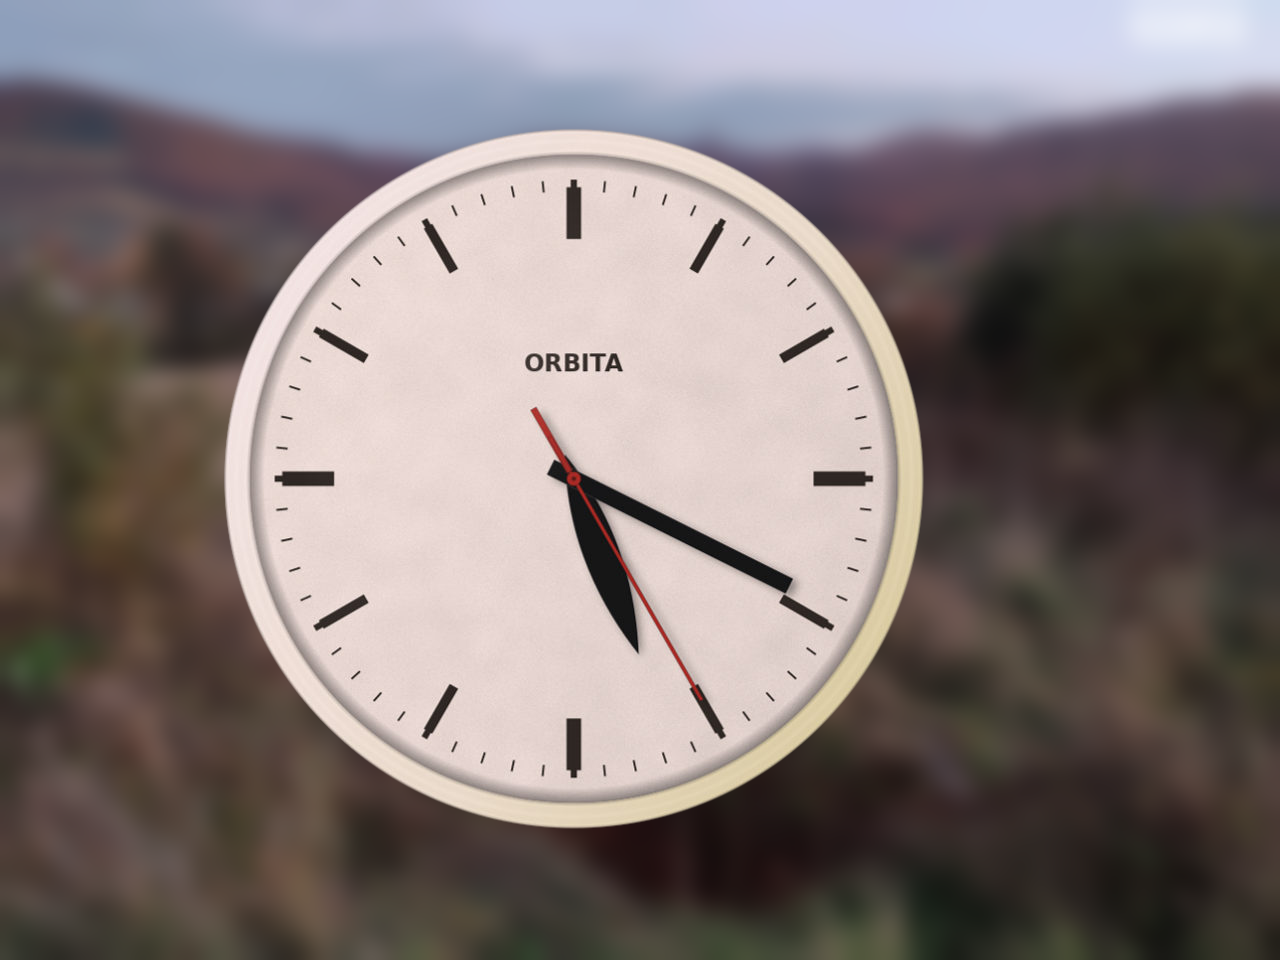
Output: 5h19m25s
